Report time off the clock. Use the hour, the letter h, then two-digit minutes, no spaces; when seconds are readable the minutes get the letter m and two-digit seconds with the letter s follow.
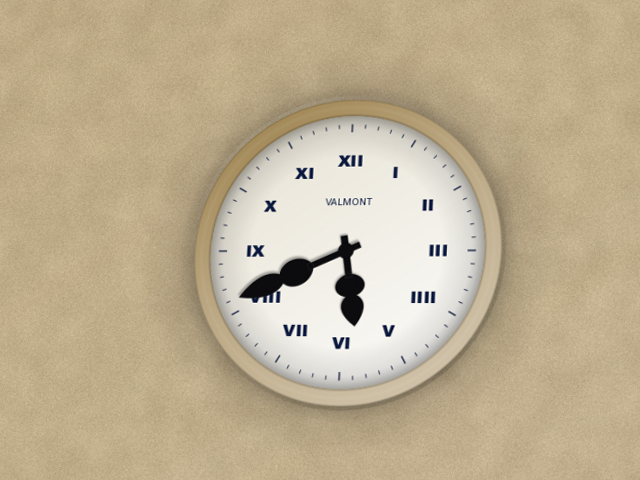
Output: 5h41
